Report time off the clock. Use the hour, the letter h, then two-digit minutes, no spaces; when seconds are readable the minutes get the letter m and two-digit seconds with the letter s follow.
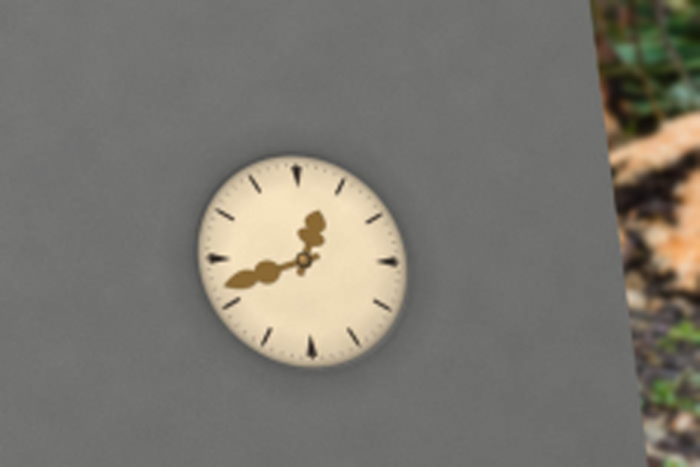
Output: 12h42
